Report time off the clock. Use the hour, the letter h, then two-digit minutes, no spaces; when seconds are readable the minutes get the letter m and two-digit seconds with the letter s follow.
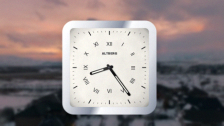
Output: 8h24
